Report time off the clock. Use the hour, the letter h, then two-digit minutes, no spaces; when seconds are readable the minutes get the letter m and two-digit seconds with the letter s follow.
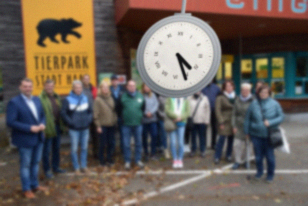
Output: 4h26
